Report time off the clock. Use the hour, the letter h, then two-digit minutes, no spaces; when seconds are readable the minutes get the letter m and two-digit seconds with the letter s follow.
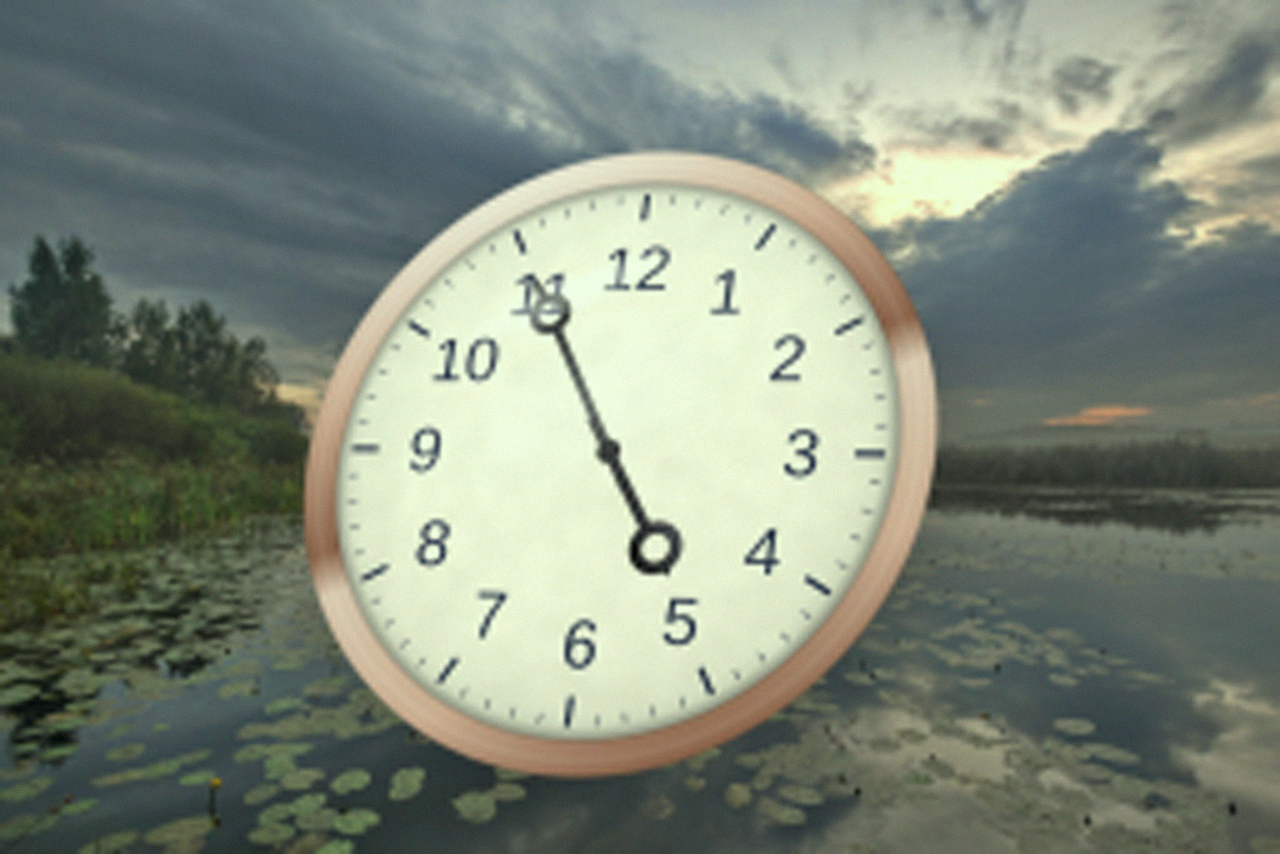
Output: 4h55
